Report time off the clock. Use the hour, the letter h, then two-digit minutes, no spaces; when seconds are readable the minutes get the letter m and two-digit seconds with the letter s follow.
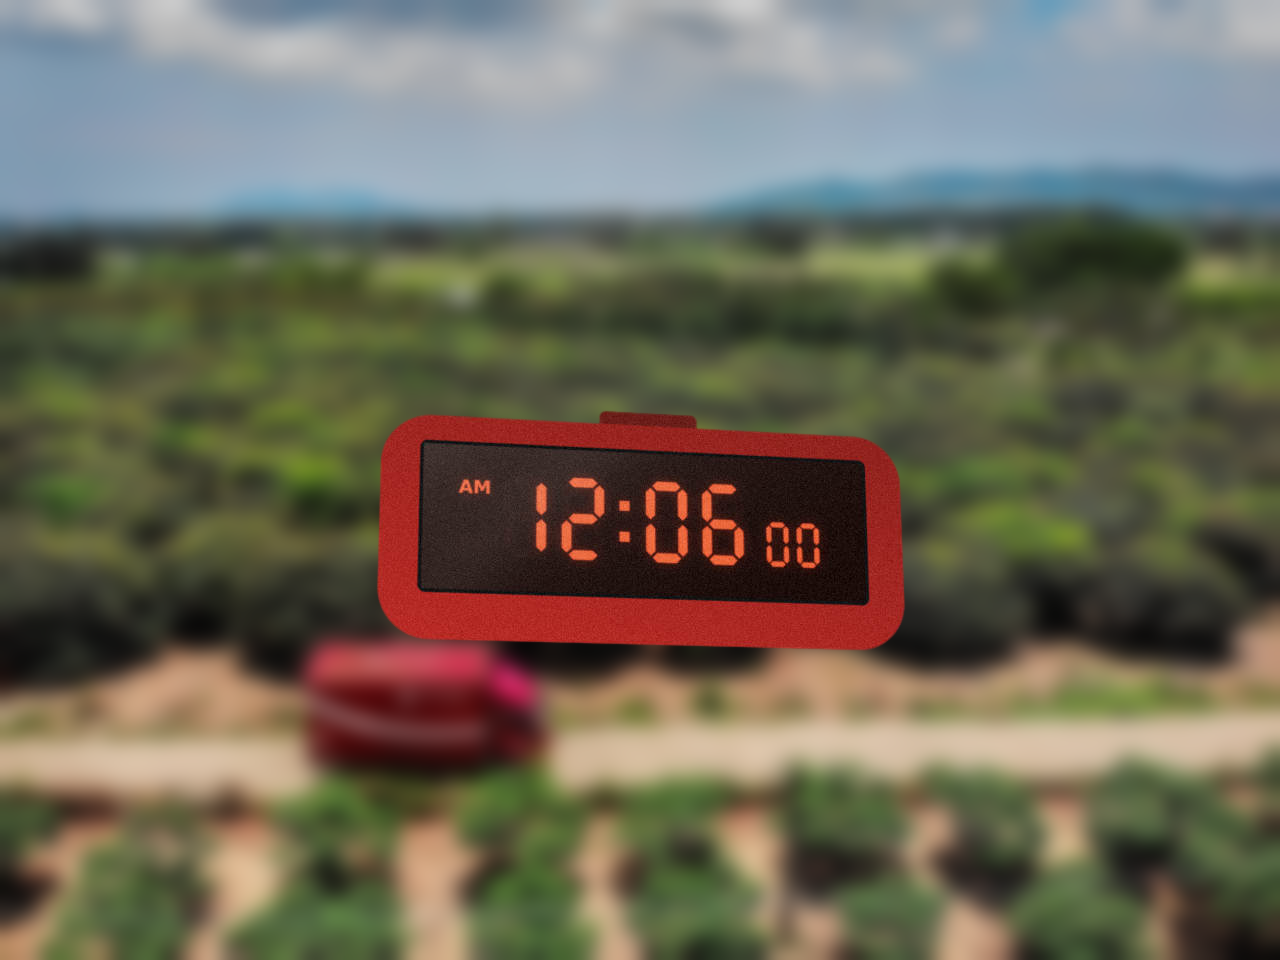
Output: 12h06m00s
